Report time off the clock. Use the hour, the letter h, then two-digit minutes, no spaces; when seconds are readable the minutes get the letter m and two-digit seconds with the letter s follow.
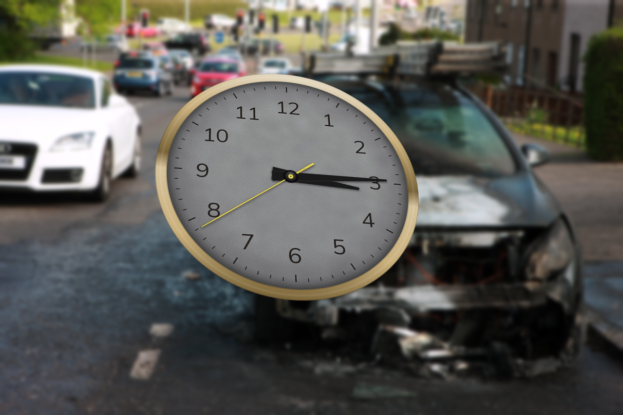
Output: 3h14m39s
